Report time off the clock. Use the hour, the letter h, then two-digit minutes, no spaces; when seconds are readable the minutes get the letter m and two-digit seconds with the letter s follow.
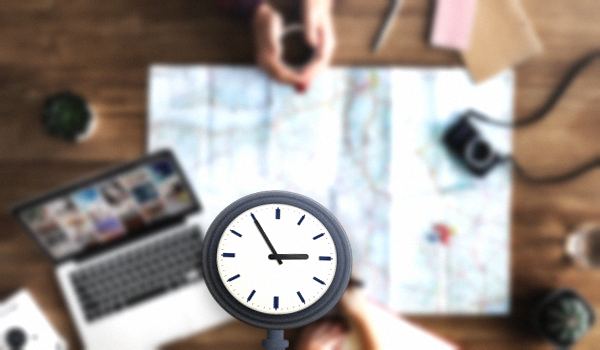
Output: 2h55
